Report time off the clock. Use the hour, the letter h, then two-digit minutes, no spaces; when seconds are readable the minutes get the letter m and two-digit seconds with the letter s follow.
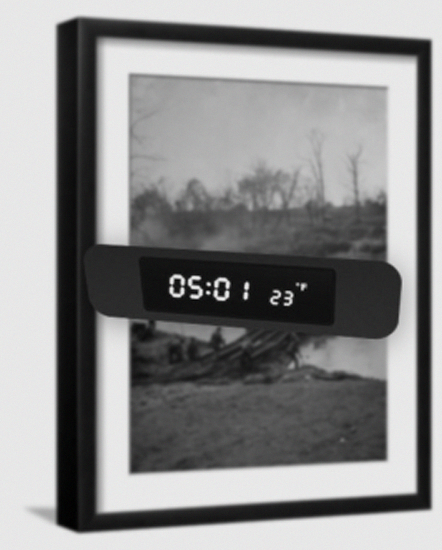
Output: 5h01
